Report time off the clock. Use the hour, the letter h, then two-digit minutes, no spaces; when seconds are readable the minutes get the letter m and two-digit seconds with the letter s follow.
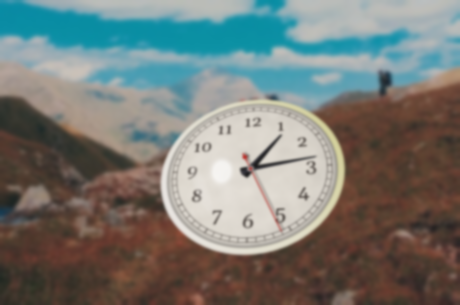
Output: 1h13m26s
